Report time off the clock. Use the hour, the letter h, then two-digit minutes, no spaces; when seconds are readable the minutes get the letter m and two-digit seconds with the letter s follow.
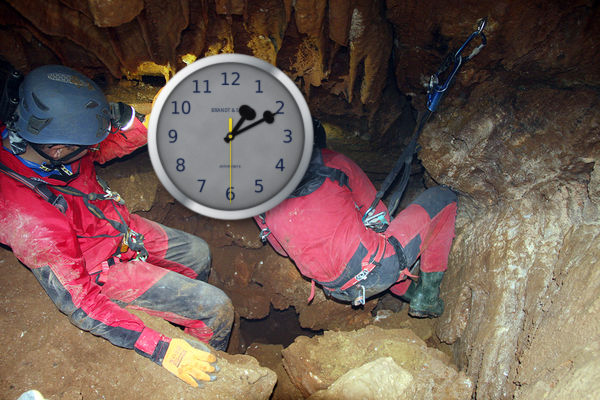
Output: 1h10m30s
